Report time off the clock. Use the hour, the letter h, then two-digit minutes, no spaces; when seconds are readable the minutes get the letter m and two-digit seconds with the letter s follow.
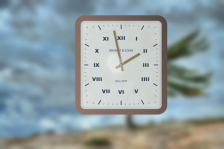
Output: 1h58
